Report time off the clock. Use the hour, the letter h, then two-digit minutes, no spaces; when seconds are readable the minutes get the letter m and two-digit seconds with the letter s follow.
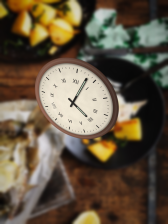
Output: 4h03
